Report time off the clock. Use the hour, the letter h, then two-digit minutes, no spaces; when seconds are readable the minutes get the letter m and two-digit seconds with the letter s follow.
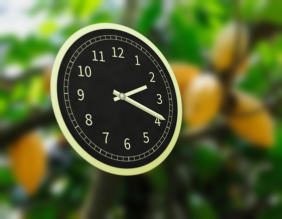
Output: 2h19
